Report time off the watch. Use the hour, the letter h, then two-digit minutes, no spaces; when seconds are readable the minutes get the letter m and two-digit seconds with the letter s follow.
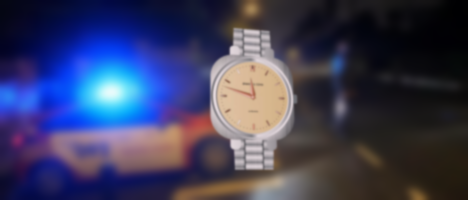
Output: 11h48
